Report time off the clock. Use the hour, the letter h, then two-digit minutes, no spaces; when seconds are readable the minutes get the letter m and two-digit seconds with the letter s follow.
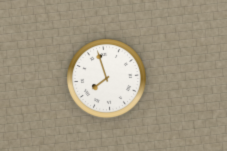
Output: 7h58
